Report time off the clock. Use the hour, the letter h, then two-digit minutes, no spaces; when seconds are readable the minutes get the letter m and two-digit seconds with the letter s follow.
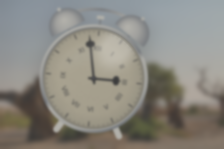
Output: 2h58
